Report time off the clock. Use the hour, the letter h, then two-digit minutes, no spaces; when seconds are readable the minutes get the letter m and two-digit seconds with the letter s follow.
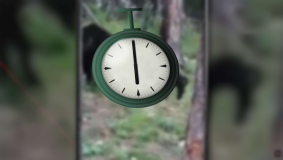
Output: 6h00
